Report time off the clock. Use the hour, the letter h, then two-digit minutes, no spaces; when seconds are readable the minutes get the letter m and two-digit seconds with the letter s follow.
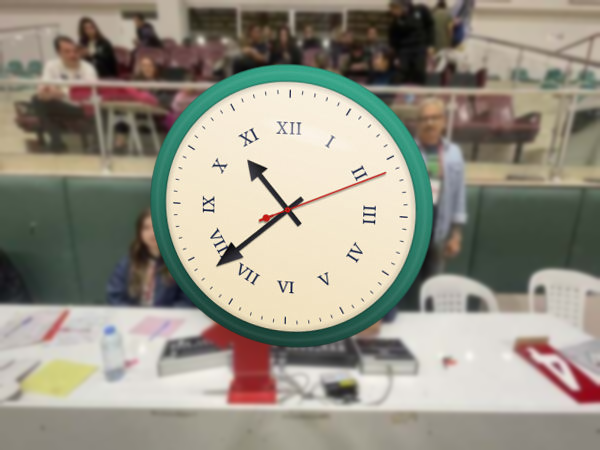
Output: 10h38m11s
